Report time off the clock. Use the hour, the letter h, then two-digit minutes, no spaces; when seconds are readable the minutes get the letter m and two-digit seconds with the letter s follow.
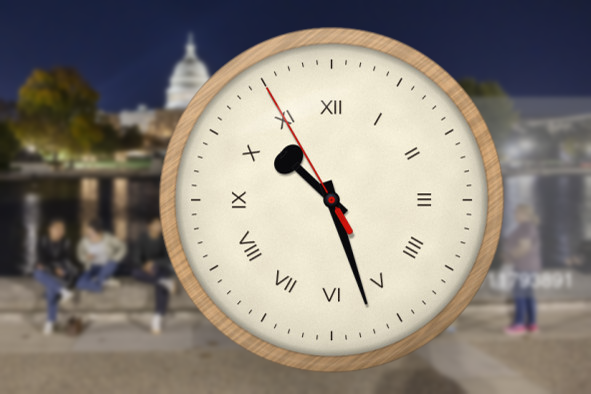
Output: 10h26m55s
